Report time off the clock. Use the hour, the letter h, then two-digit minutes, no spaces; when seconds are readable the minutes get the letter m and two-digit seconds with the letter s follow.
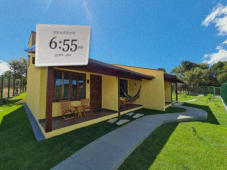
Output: 6h55
